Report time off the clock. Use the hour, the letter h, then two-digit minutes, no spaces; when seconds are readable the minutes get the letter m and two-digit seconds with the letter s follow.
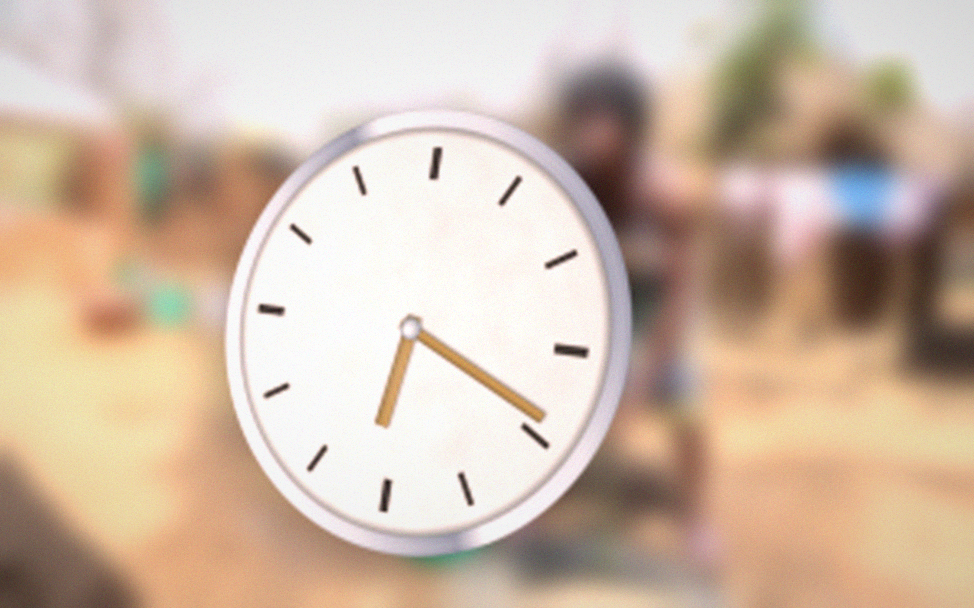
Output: 6h19
